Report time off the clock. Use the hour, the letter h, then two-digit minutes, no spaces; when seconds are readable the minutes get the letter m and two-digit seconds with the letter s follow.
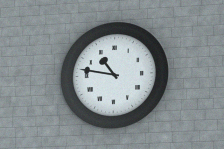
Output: 10h47
